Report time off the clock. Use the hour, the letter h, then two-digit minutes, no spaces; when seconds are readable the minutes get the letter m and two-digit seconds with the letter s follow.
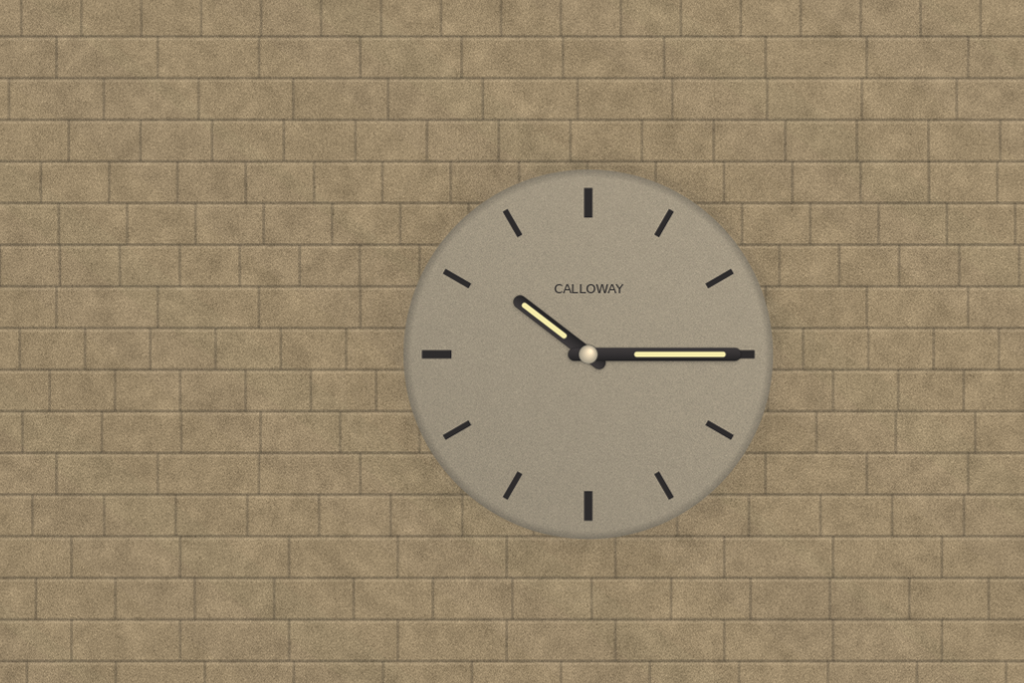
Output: 10h15
